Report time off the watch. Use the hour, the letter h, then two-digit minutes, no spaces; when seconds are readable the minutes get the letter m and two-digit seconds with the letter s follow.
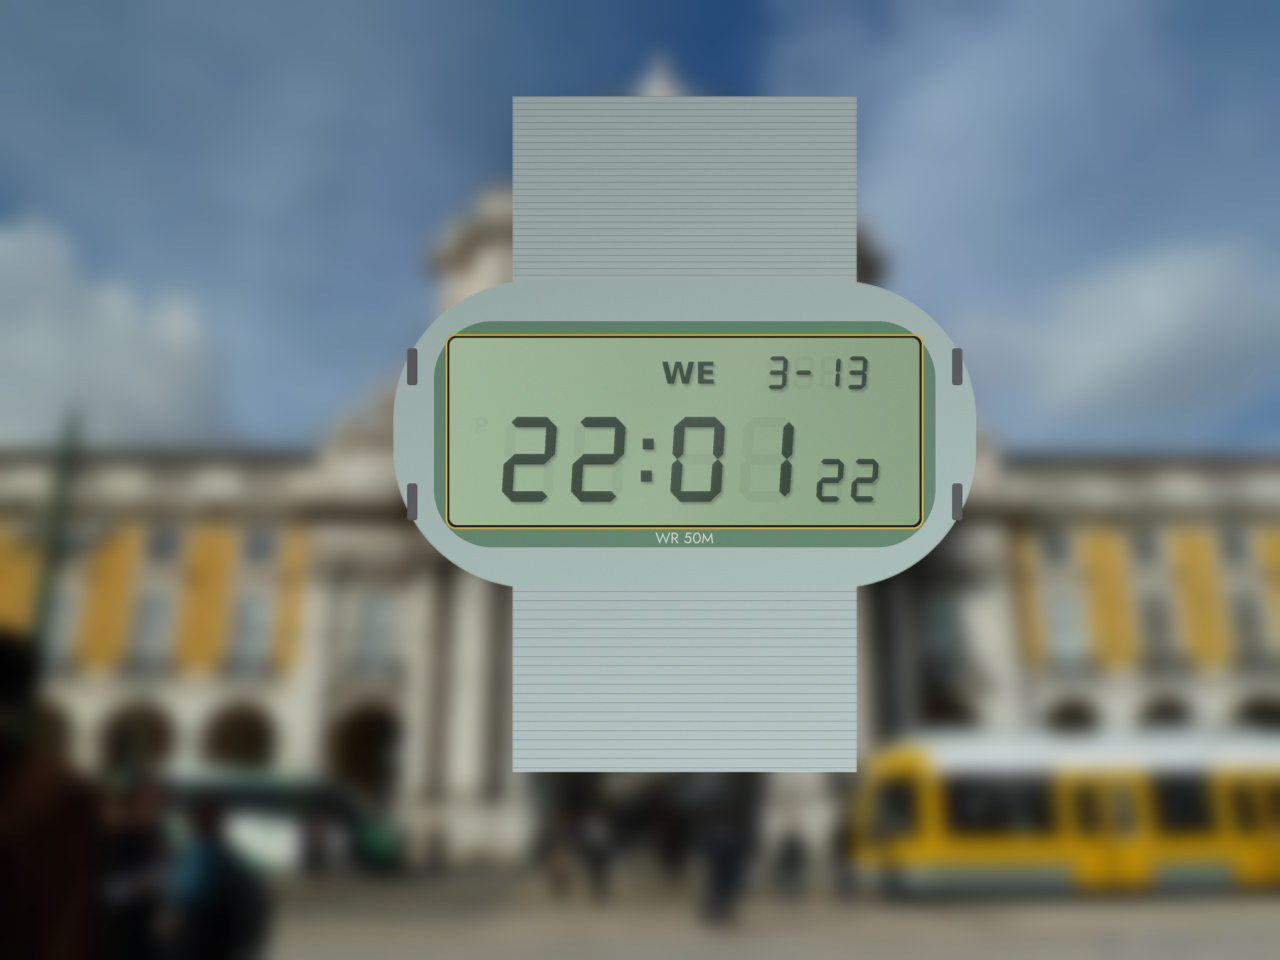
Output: 22h01m22s
